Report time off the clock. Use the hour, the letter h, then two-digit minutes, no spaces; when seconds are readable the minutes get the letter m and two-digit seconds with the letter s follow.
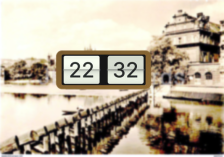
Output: 22h32
